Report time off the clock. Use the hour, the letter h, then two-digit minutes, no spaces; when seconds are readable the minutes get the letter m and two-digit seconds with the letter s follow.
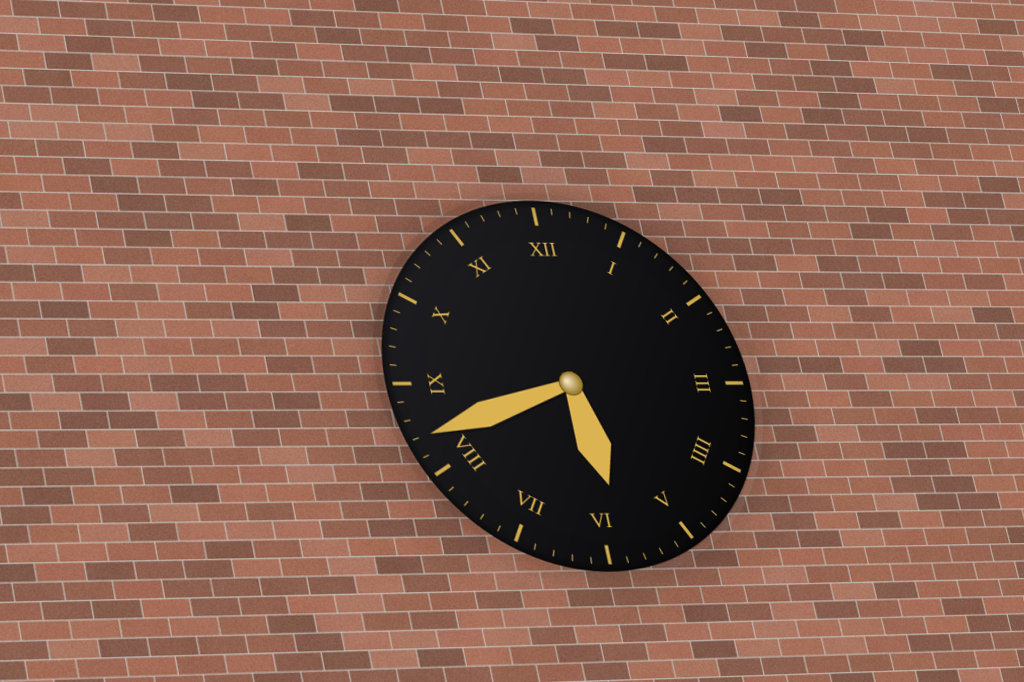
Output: 5h42
